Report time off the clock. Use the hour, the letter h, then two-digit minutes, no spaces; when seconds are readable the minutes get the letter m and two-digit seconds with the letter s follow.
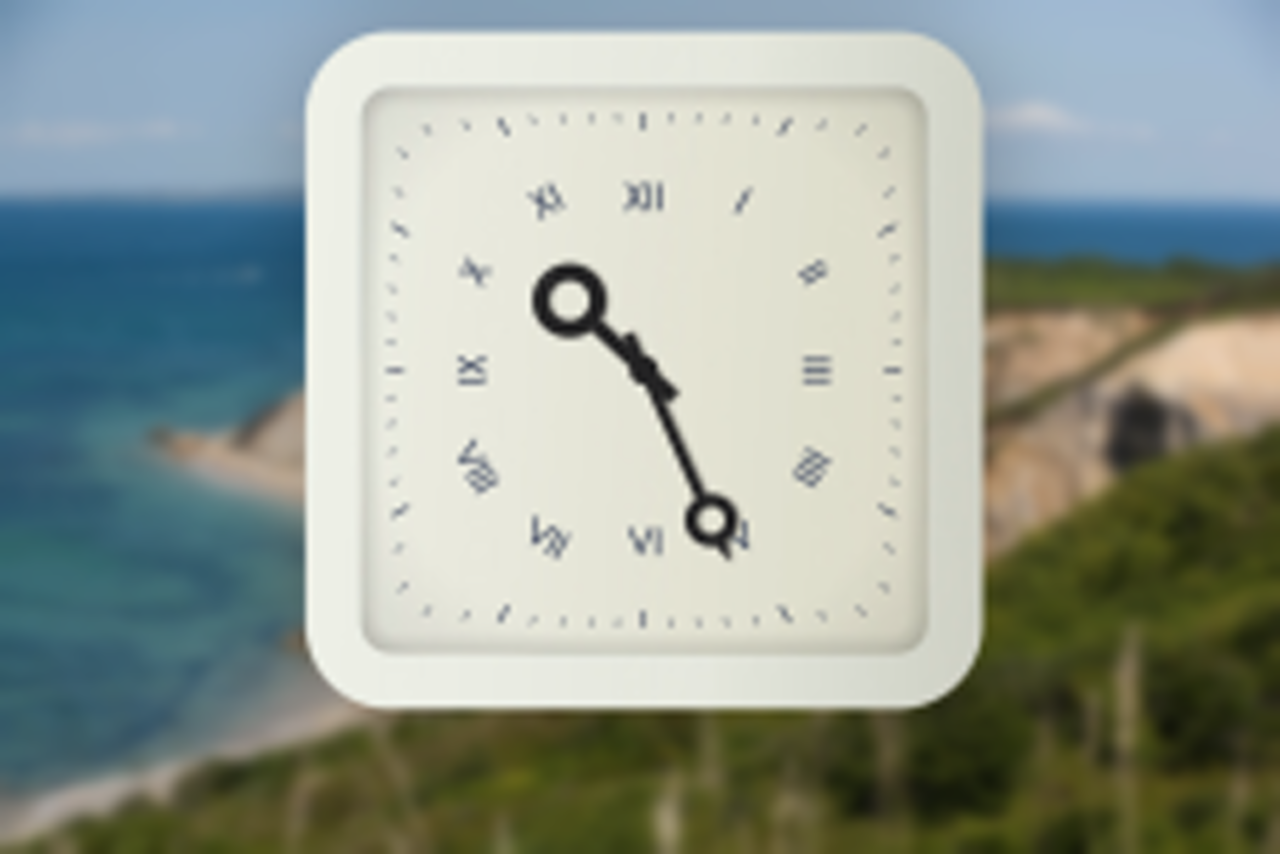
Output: 10h26
